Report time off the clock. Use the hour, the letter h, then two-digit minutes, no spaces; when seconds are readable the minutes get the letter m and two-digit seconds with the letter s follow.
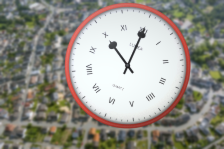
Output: 10h00
